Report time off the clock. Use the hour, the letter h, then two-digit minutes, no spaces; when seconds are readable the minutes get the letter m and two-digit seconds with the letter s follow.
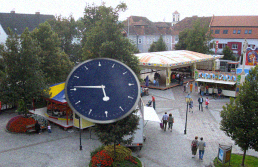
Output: 5h46
